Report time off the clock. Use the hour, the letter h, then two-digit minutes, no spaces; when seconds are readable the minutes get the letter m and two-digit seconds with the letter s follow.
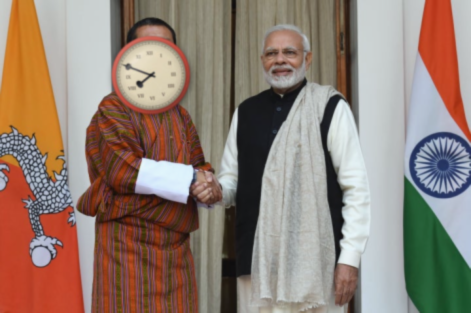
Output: 7h49
